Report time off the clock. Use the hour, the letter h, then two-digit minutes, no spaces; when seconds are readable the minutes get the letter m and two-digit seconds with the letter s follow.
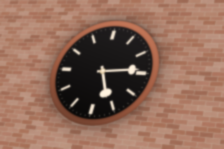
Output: 5h14
